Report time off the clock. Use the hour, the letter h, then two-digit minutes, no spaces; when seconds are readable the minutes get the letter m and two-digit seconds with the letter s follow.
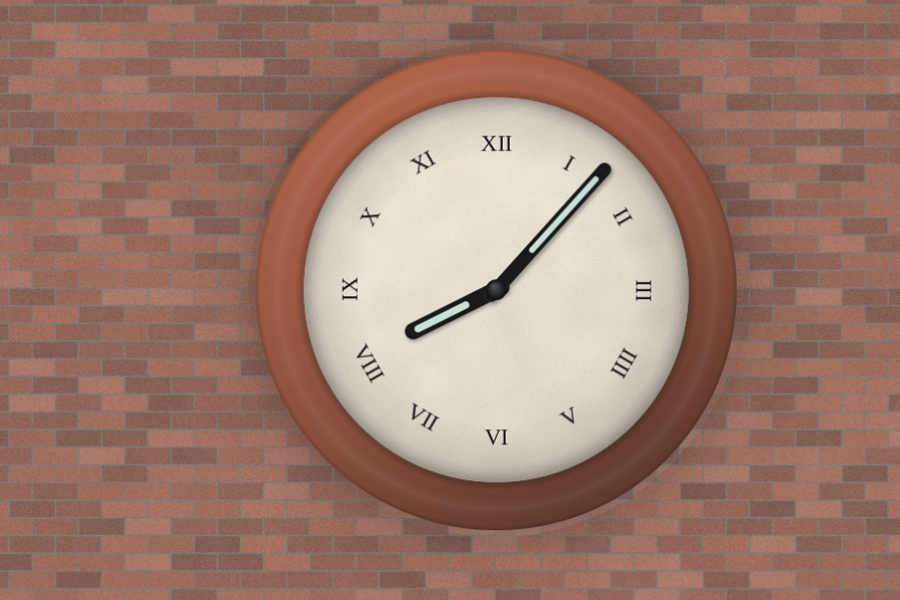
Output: 8h07
